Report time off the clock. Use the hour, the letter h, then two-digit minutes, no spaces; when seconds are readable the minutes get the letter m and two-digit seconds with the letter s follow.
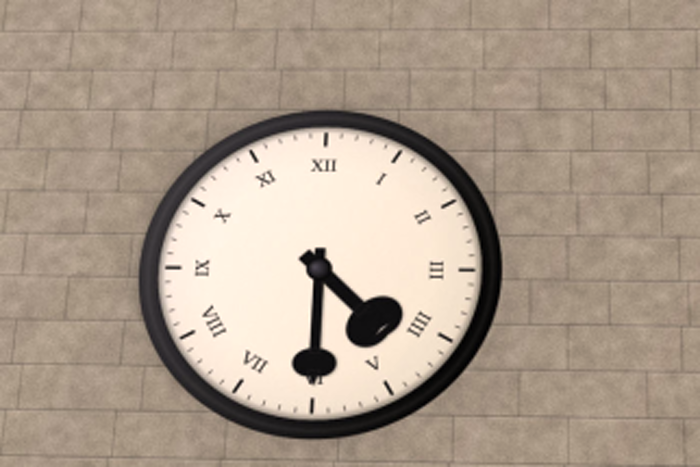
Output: 4h30
